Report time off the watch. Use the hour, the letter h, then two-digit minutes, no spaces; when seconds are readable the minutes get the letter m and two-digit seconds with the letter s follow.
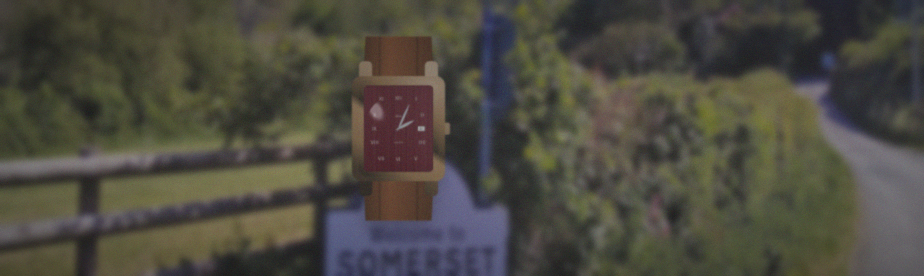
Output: 2h04
